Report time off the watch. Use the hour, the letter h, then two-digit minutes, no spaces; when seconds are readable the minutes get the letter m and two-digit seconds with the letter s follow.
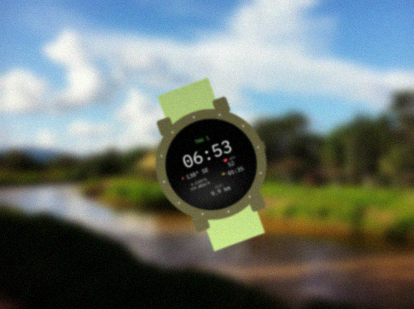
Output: 6h53
